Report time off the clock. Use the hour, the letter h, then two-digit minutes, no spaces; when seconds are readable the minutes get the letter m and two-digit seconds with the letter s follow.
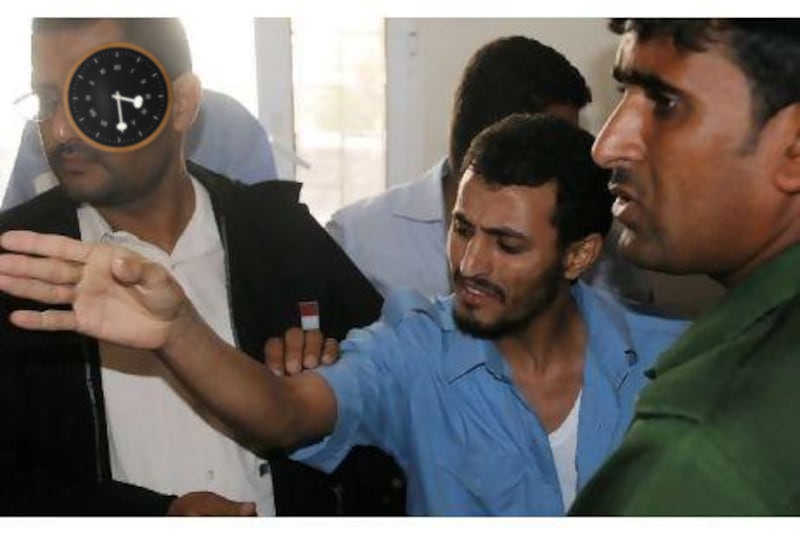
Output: 3h29
